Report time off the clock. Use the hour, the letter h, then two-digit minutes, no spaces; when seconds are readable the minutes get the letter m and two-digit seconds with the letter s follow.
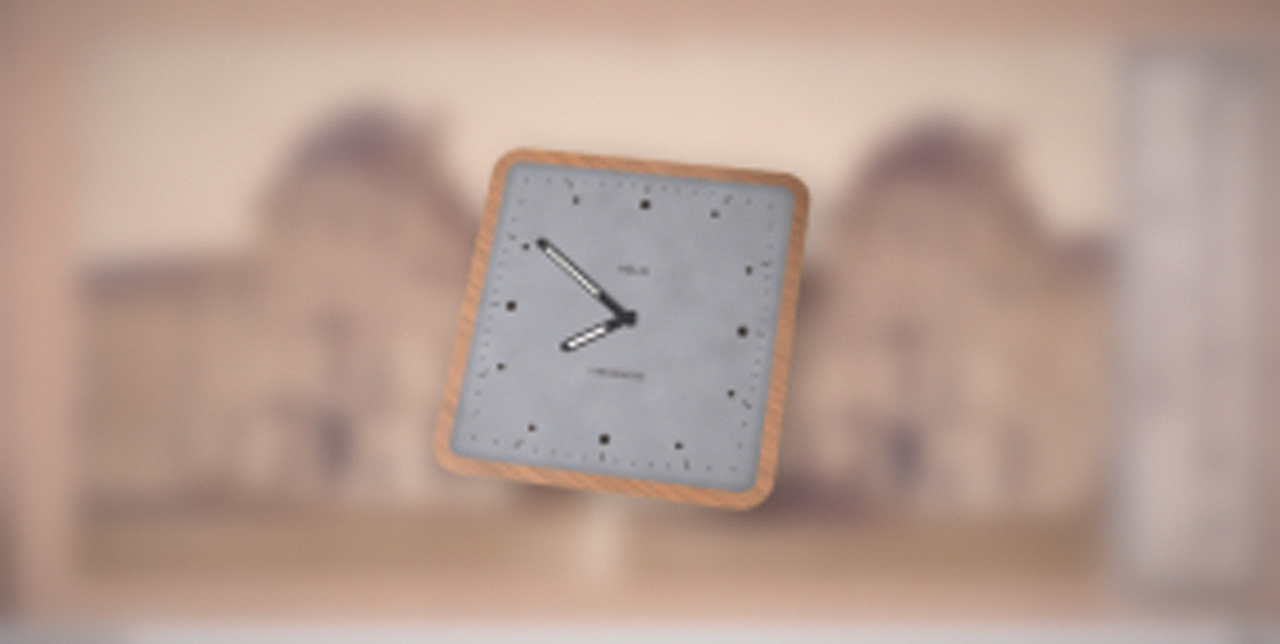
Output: 7h51
